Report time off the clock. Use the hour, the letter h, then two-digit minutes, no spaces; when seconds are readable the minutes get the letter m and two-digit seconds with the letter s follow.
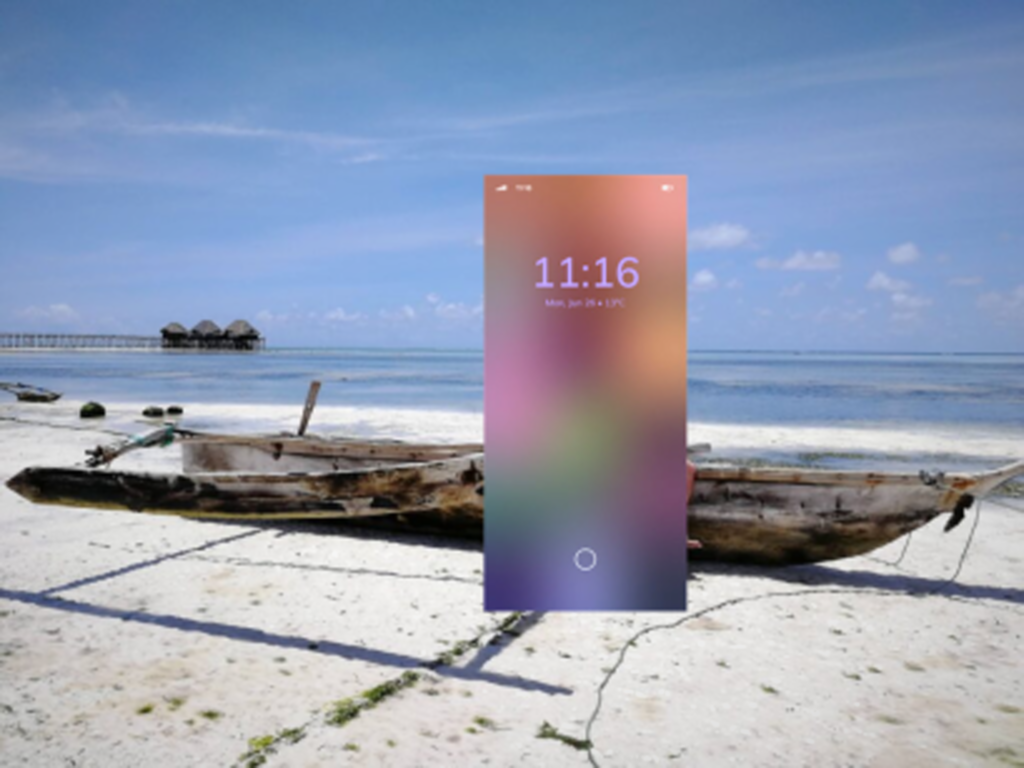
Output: 11h16
